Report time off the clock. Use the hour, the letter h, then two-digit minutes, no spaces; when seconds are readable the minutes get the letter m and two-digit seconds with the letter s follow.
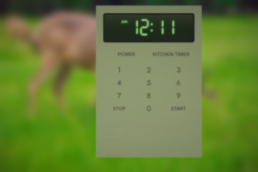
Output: 12h11
